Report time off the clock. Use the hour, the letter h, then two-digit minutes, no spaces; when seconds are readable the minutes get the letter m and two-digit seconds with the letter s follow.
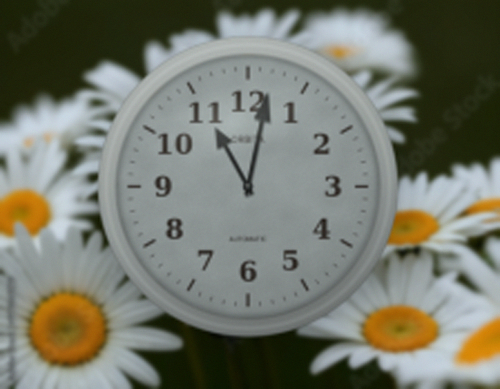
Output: 11h02
